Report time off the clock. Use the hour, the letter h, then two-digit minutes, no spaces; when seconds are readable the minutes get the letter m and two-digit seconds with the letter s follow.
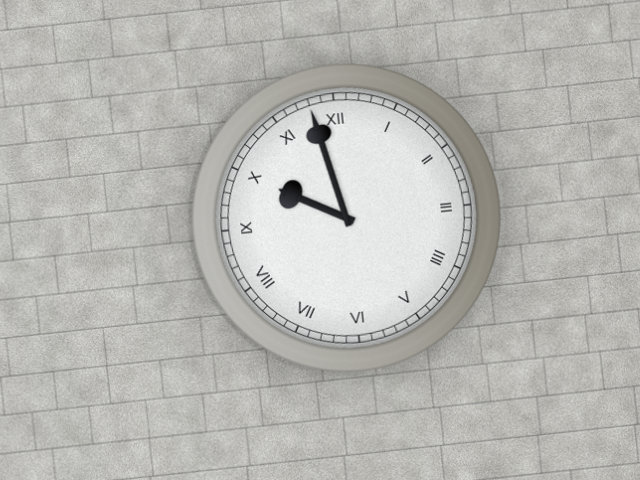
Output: 9h58
